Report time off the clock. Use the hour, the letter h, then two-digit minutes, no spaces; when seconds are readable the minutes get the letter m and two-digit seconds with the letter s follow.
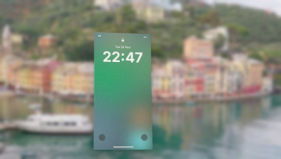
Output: 22h47
